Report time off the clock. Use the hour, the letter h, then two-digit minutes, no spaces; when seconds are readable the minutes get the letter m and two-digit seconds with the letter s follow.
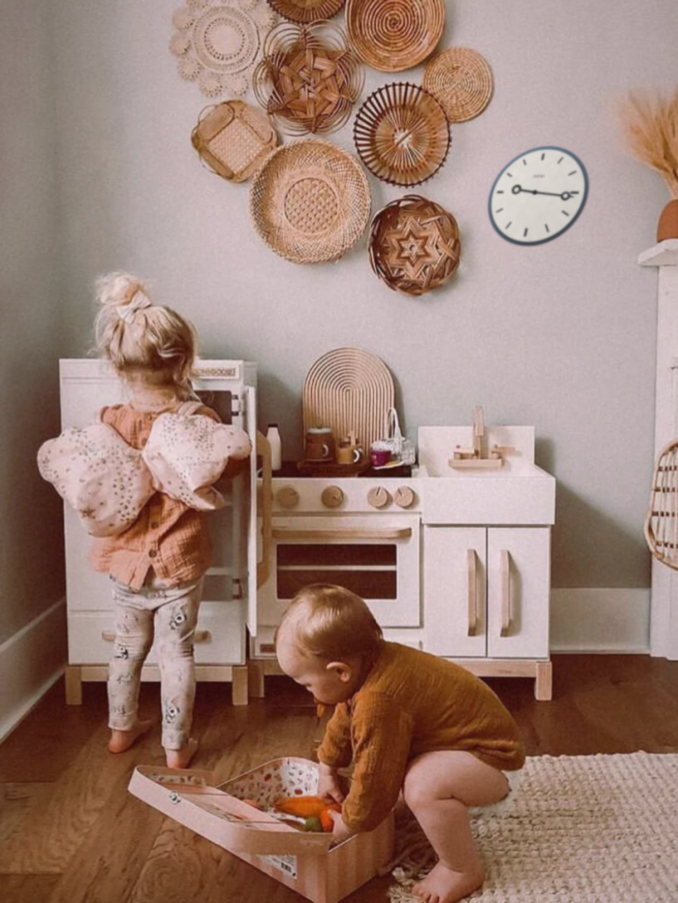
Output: 9h16
